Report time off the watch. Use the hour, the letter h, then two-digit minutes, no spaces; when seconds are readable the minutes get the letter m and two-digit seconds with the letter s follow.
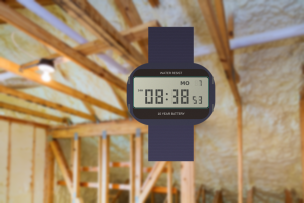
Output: 8h38m53s
